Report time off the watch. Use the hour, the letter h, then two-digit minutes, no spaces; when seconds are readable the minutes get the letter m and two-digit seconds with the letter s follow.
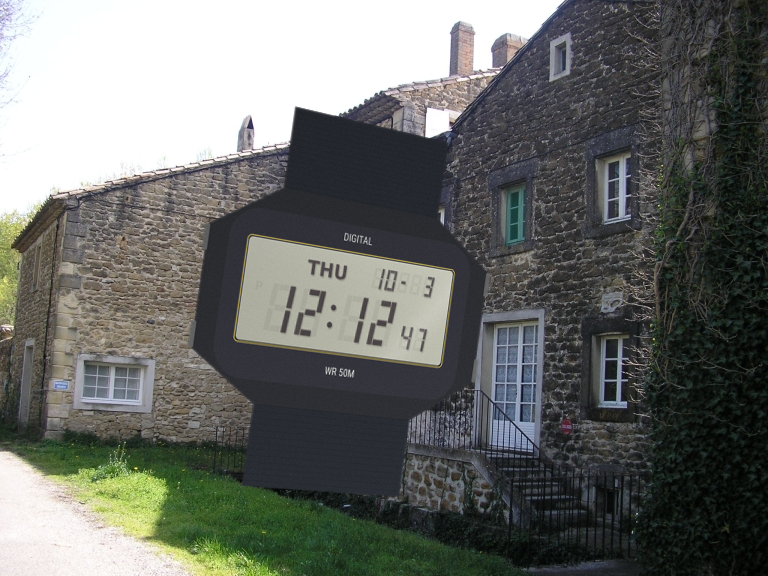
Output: 12h12m47s
